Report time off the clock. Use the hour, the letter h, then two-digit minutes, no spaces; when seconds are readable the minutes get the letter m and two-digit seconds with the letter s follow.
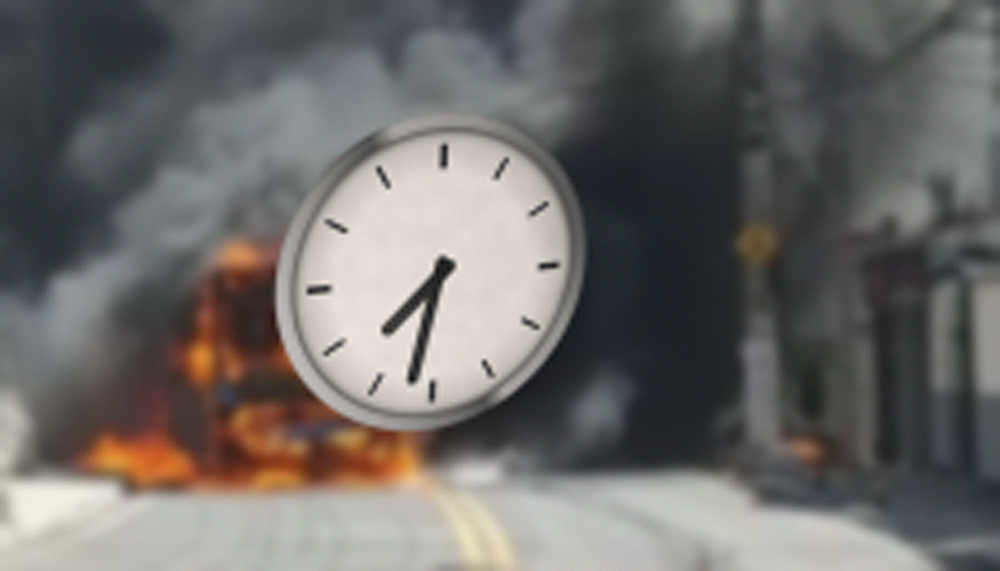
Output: 7h32
